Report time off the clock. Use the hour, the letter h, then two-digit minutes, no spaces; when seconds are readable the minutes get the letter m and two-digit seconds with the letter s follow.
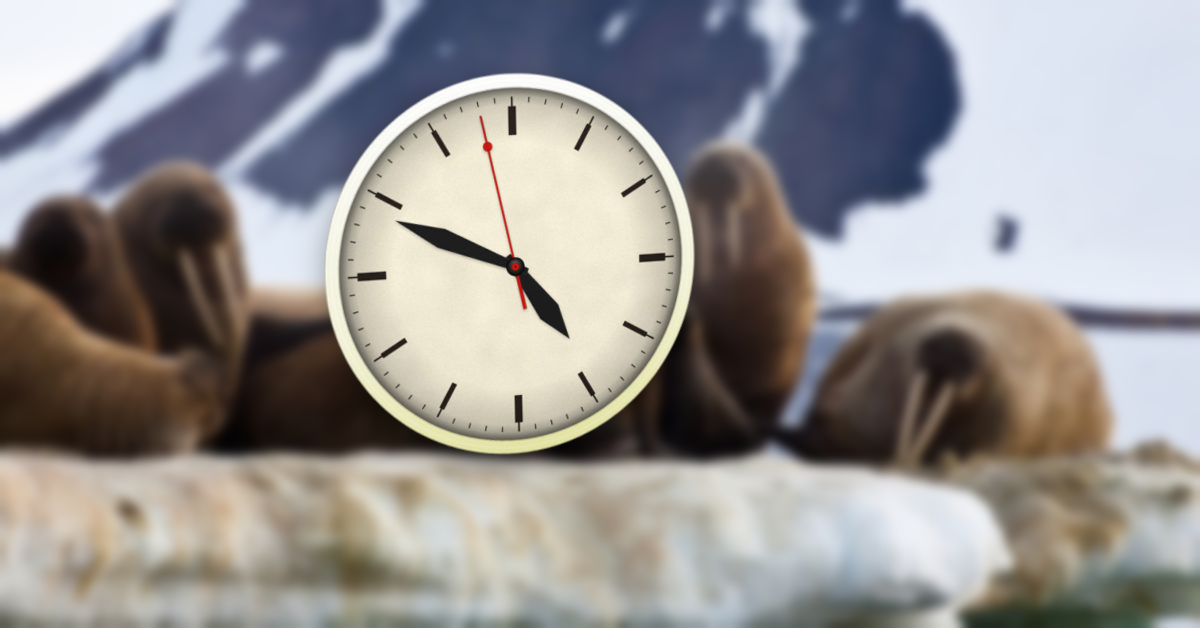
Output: 4h48m58s
